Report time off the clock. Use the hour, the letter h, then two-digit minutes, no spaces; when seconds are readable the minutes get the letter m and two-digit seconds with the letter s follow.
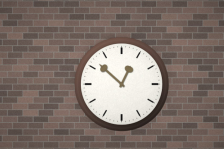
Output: 12h52
